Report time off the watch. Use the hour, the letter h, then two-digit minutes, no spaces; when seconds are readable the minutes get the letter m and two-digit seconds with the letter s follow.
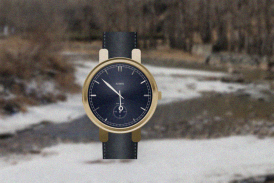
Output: 5h52
